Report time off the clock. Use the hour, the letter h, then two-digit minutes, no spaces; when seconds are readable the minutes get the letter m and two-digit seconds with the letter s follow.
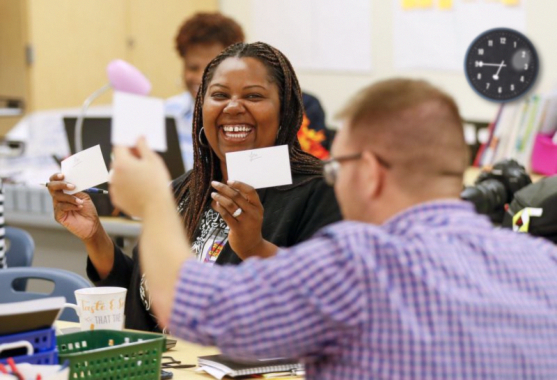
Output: 6h45
